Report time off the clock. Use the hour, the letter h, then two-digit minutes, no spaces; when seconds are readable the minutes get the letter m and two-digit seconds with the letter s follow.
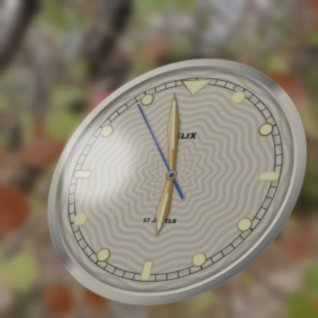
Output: 5h57m54s
